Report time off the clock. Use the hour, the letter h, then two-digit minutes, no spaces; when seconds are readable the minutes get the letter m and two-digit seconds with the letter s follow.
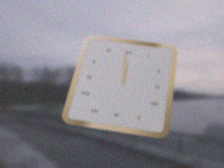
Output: 11h59
